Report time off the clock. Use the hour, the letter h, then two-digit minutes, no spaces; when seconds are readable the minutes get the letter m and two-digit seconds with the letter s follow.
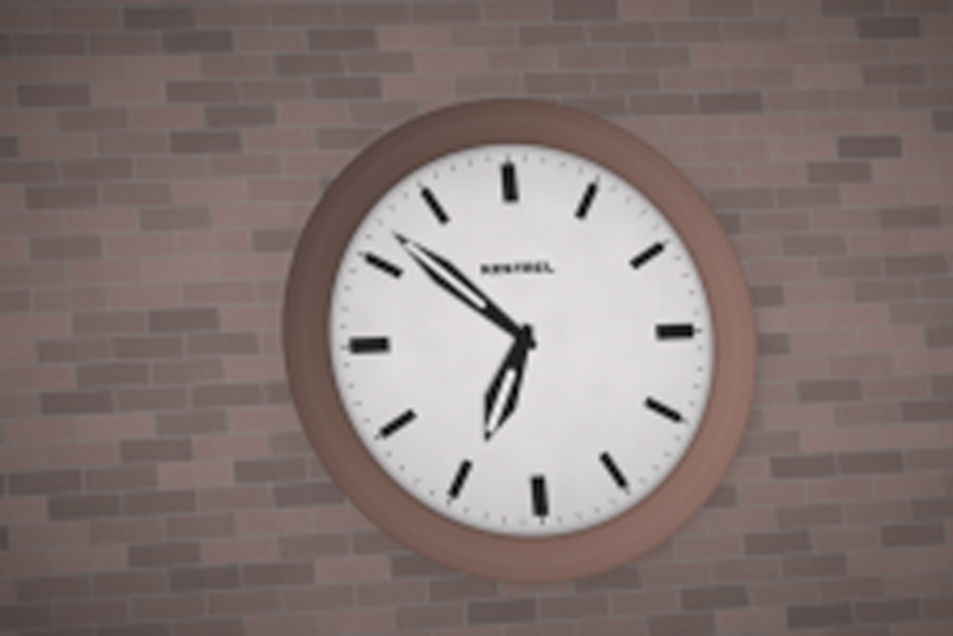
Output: 6h52
